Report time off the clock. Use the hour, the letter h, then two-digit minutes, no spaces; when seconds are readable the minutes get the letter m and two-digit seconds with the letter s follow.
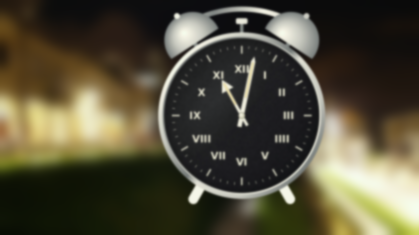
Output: 11h02
